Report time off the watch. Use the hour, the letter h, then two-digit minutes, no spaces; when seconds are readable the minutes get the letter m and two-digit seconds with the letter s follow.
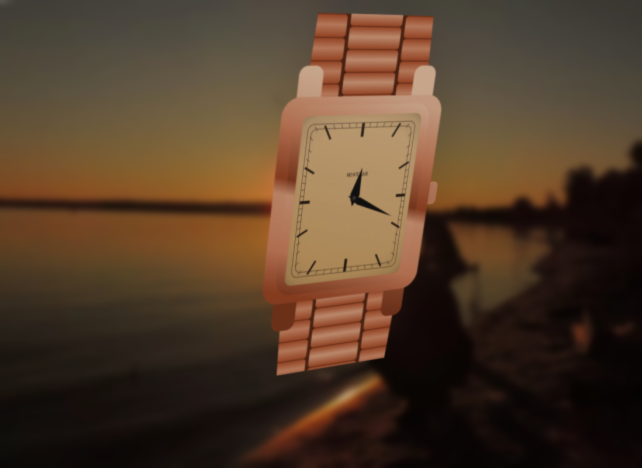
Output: 12h19
